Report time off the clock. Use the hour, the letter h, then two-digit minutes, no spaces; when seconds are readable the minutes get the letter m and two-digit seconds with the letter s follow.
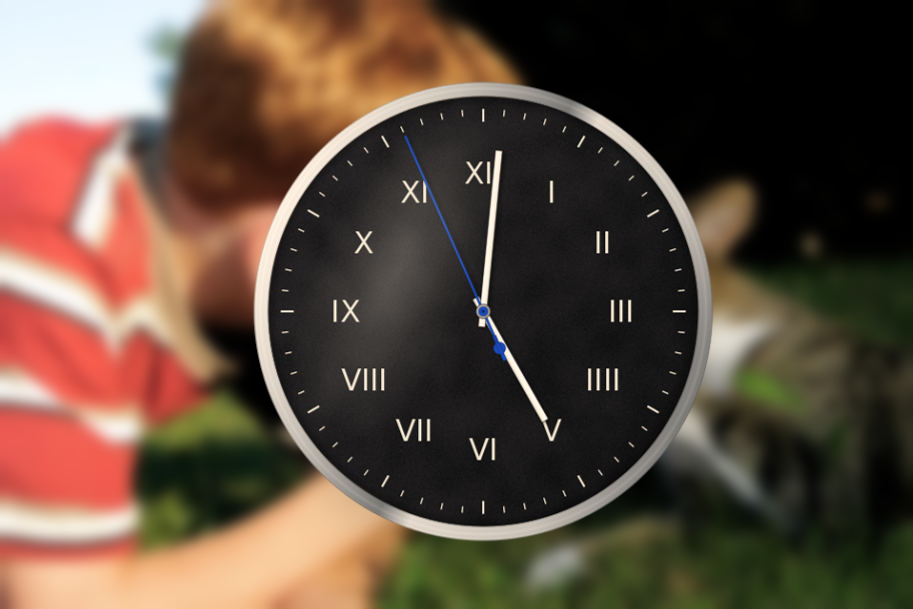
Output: 5h00m56s
